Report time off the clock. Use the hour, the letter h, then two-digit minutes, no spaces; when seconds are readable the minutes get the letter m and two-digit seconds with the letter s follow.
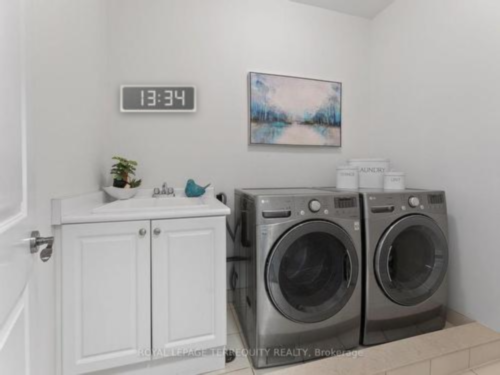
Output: 13h34
